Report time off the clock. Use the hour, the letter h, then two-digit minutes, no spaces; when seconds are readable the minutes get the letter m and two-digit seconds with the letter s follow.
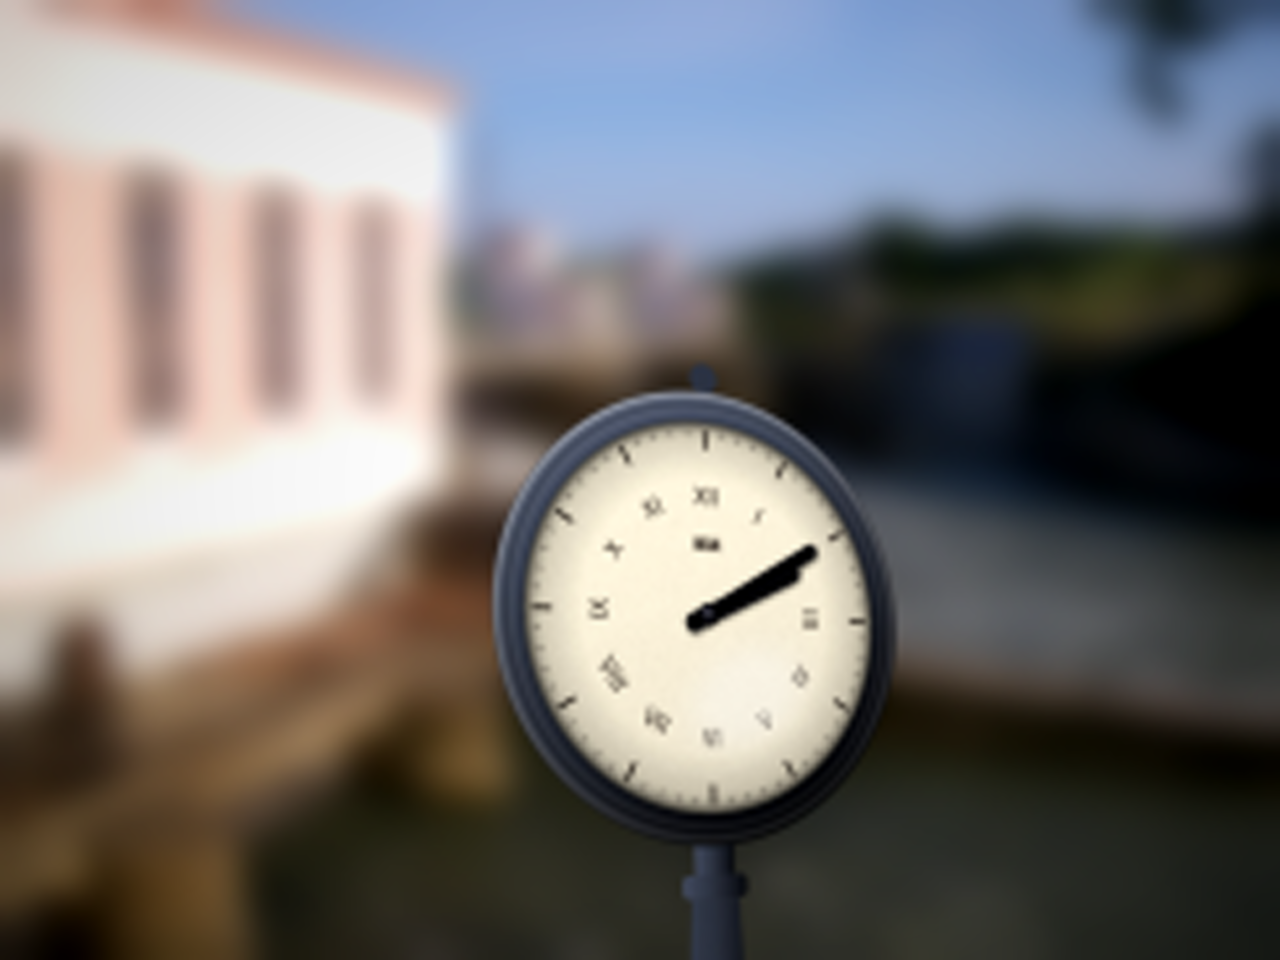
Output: 2h10
